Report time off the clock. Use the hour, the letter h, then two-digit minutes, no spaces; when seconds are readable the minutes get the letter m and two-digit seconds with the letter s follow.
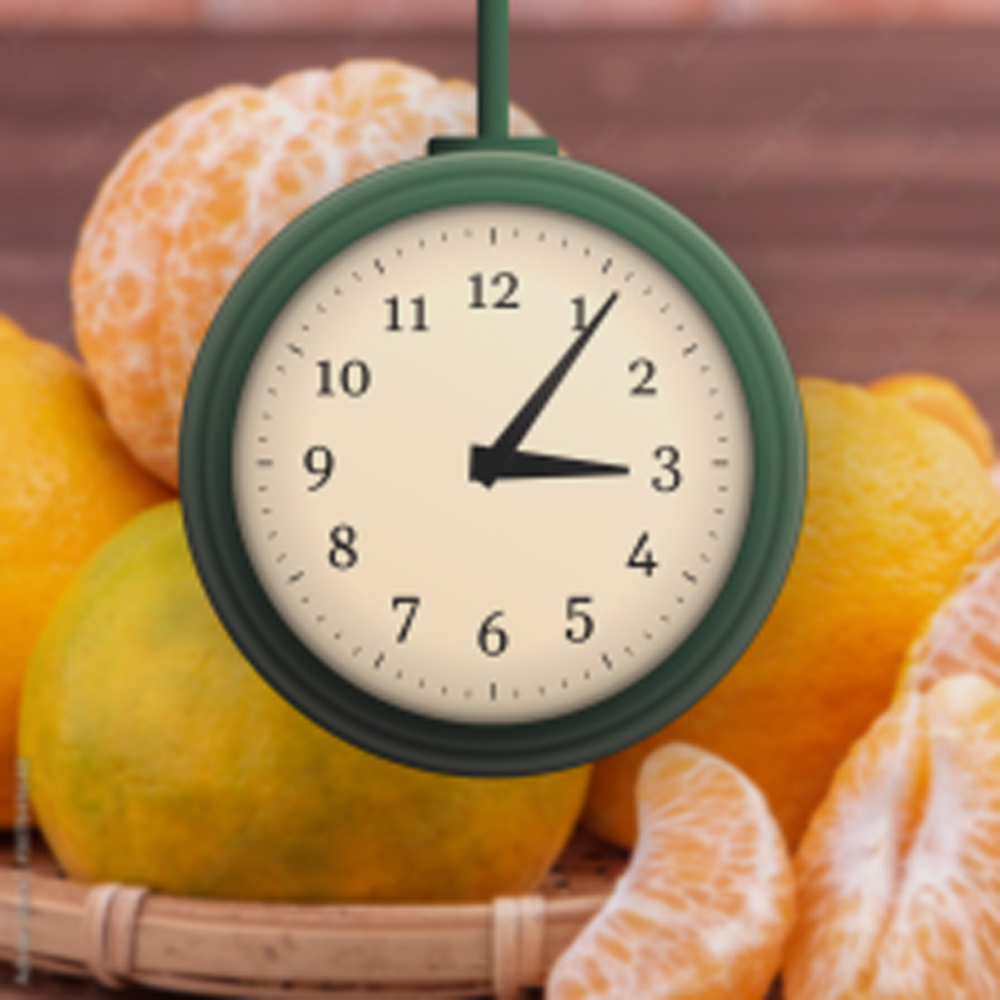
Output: 3h06
